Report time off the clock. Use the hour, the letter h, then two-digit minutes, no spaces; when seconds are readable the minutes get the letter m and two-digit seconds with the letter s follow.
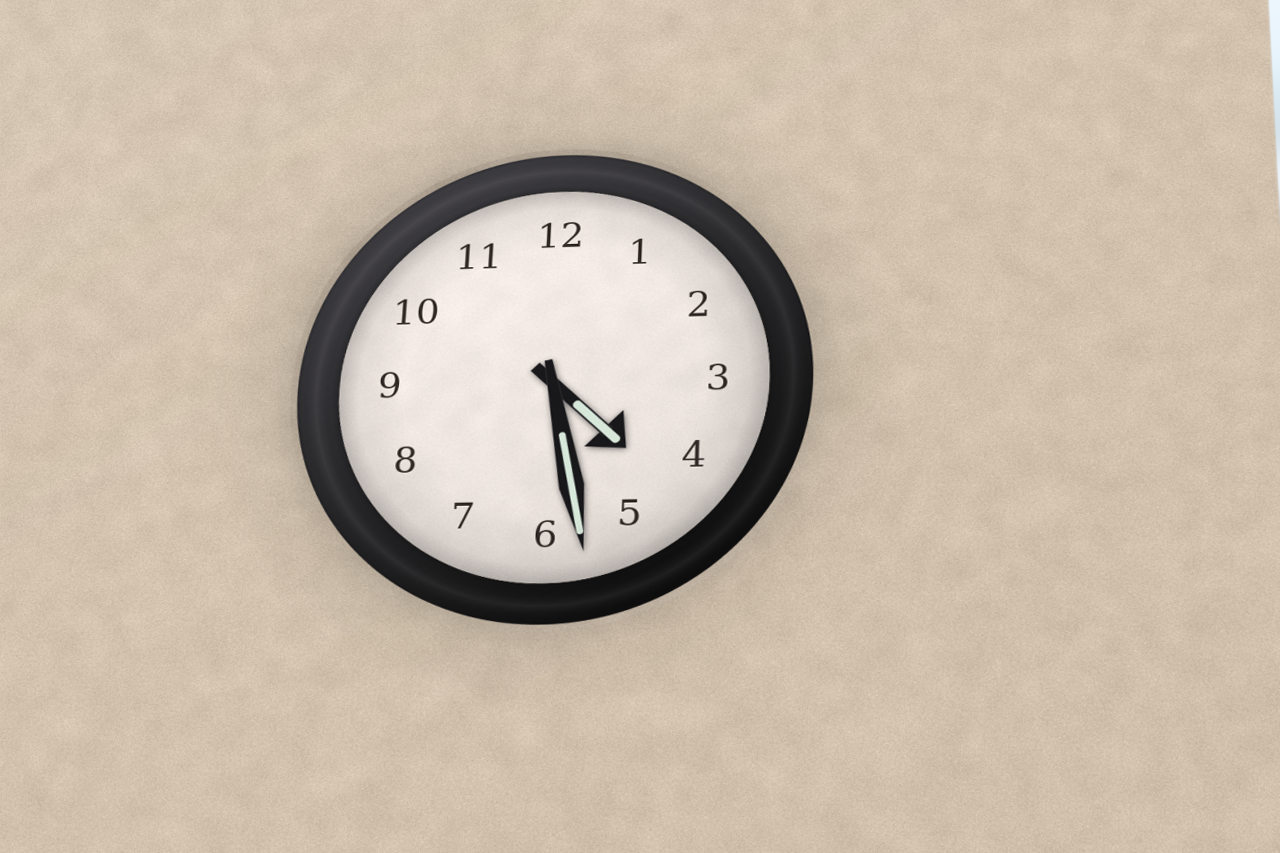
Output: 4h28
